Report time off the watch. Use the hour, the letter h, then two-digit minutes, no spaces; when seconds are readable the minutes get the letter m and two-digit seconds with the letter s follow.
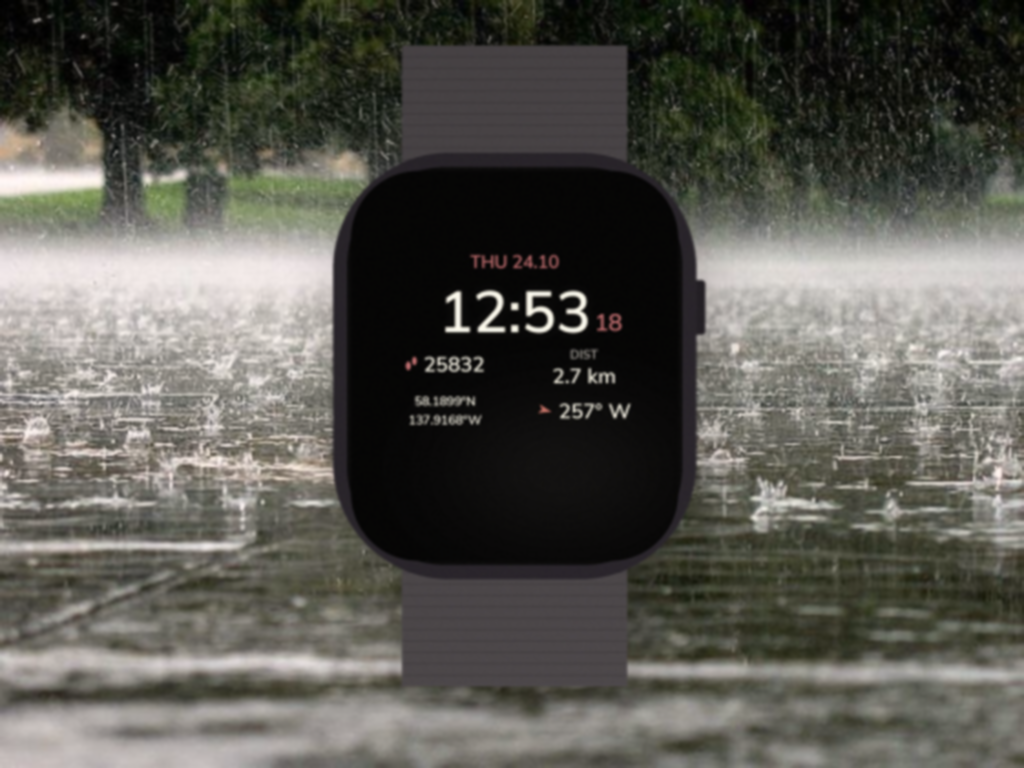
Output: 12h53m18s
